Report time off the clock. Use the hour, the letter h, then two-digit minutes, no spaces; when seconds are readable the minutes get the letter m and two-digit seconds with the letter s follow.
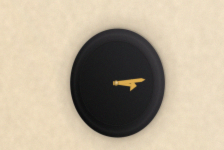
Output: 3h14
